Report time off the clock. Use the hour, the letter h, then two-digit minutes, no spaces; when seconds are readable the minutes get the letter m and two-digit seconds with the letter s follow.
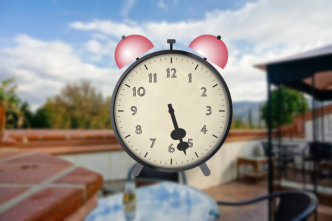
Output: 5h27
